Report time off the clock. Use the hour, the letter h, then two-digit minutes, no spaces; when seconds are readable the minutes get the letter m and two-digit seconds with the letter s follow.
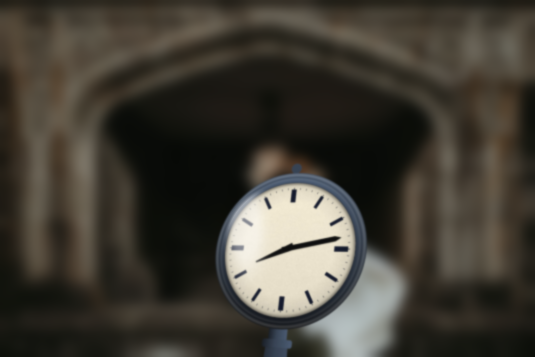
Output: 8h13
